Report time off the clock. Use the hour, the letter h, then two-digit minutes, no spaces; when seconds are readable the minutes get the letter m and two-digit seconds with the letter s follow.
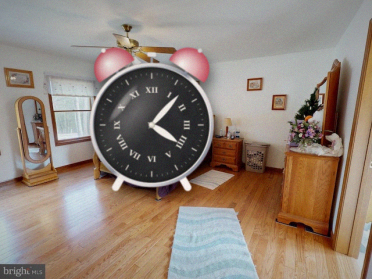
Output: 4h07
